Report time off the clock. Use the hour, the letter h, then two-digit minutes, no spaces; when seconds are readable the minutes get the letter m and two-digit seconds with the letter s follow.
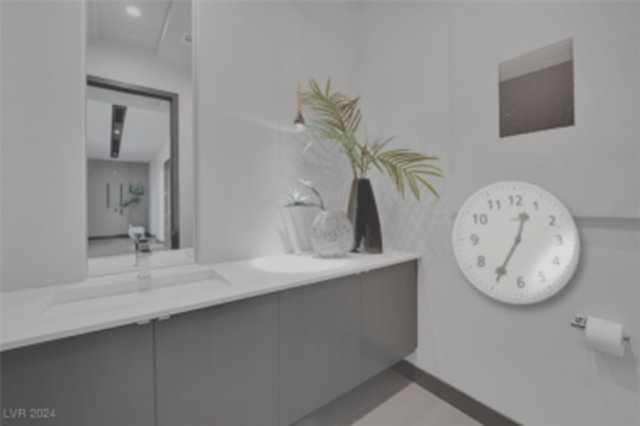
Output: 12h35
